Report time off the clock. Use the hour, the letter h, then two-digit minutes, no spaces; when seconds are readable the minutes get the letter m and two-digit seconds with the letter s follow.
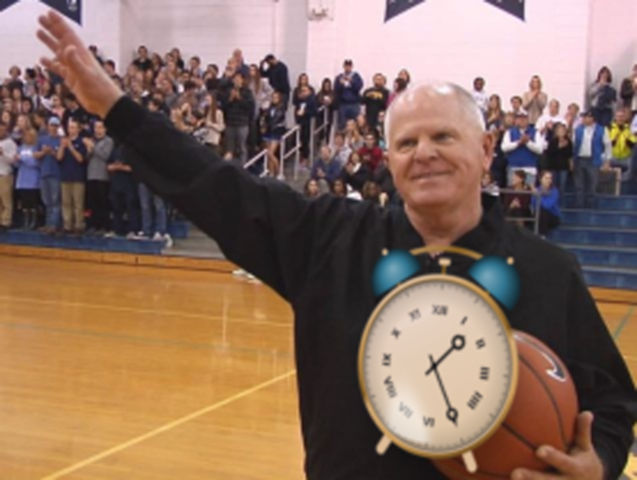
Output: 1h25
